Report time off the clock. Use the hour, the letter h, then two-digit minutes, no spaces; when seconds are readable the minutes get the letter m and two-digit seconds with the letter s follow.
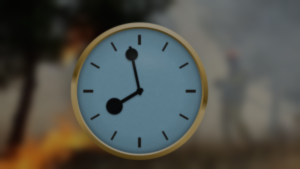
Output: 7h58
